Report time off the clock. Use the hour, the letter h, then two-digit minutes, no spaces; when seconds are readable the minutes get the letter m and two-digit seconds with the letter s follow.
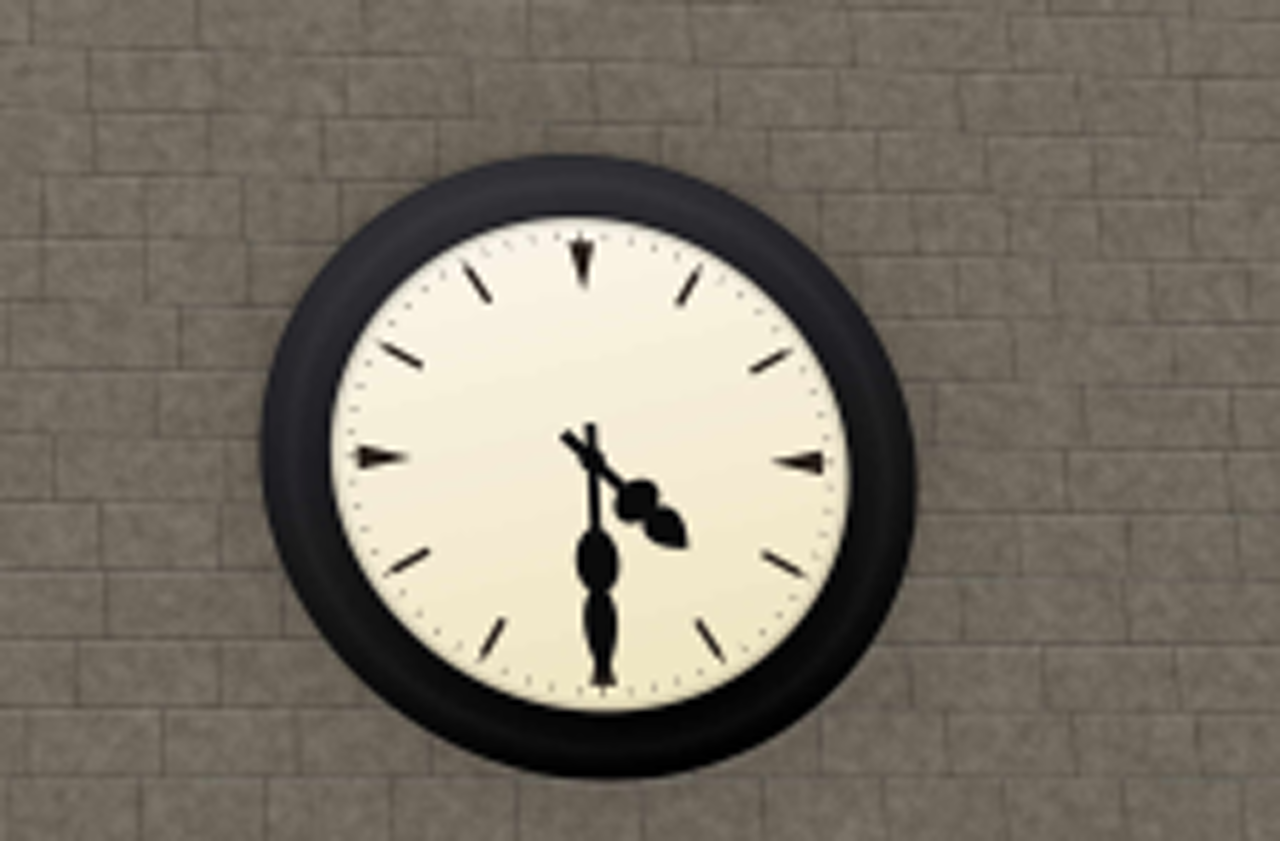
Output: 4h30
